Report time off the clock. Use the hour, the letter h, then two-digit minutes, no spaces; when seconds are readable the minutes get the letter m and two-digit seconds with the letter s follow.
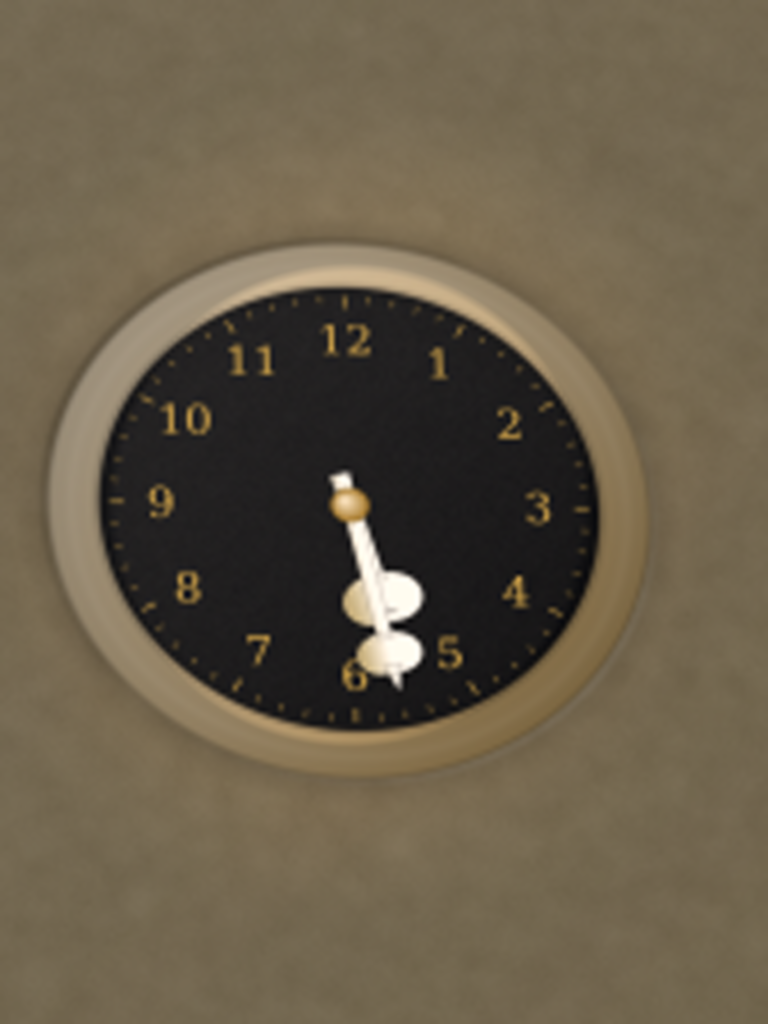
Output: 5h28
